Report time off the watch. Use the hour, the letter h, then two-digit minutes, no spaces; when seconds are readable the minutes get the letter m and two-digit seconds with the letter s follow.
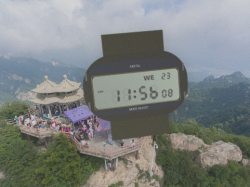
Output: 11h56m08s
